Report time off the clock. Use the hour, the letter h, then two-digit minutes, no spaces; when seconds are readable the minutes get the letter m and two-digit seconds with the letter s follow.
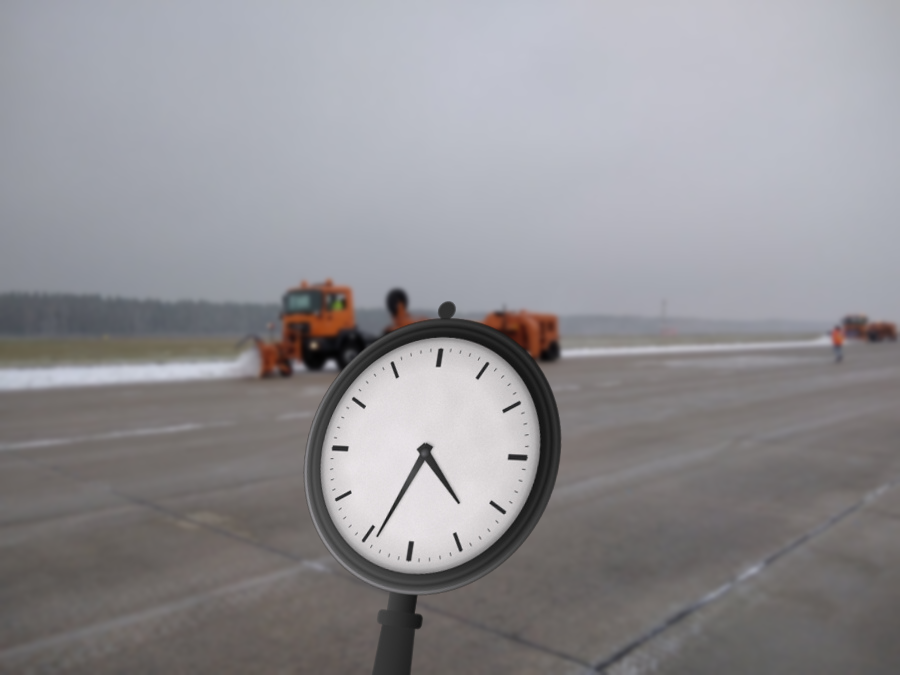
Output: 4h34
